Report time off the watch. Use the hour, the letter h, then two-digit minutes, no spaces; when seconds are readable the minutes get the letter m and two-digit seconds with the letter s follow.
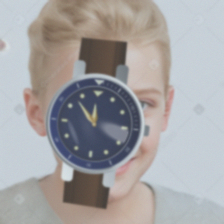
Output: 11h53
